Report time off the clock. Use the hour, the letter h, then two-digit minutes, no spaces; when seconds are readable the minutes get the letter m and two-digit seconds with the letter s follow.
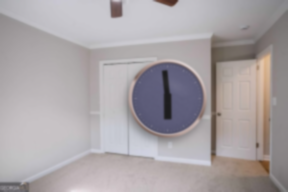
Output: 5h59
